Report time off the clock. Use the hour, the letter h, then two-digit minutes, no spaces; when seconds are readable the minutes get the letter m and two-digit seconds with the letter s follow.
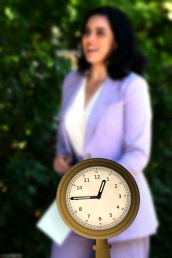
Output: 12h45
